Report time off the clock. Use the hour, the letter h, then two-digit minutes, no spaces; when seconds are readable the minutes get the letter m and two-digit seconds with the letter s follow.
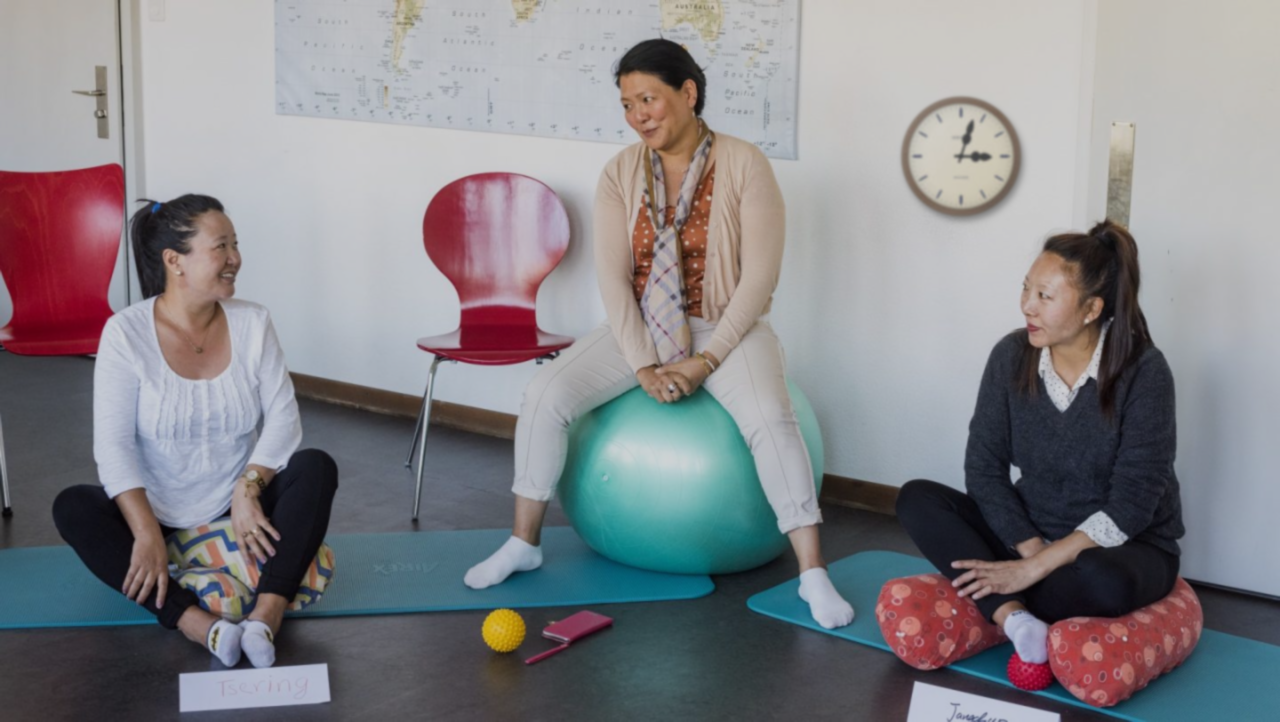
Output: 3h03
